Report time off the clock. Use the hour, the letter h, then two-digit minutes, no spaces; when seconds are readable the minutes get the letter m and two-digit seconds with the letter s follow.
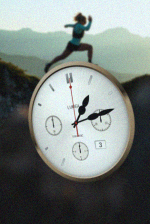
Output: 1h13
